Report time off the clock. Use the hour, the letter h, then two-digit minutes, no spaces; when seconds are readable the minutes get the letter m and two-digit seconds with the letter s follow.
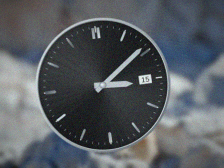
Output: 3h09
